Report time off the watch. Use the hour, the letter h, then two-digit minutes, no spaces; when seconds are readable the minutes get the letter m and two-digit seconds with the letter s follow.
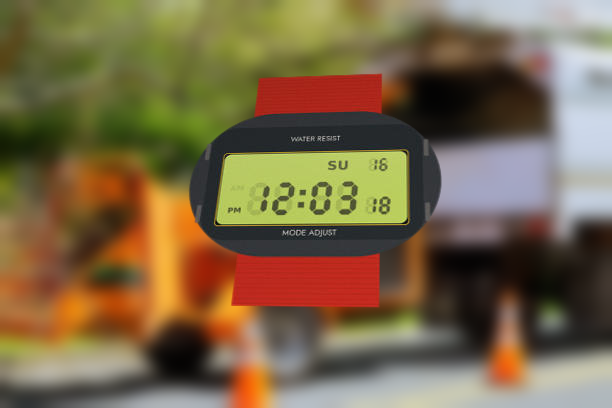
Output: 12h03m18s
